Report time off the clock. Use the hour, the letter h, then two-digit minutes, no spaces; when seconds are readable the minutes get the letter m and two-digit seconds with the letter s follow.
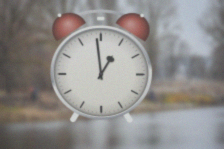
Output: 12h59
